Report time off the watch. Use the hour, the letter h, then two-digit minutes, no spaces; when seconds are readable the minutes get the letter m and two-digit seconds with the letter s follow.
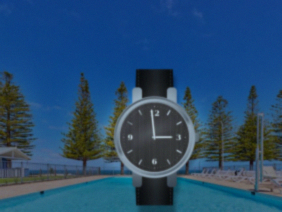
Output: 2h59
